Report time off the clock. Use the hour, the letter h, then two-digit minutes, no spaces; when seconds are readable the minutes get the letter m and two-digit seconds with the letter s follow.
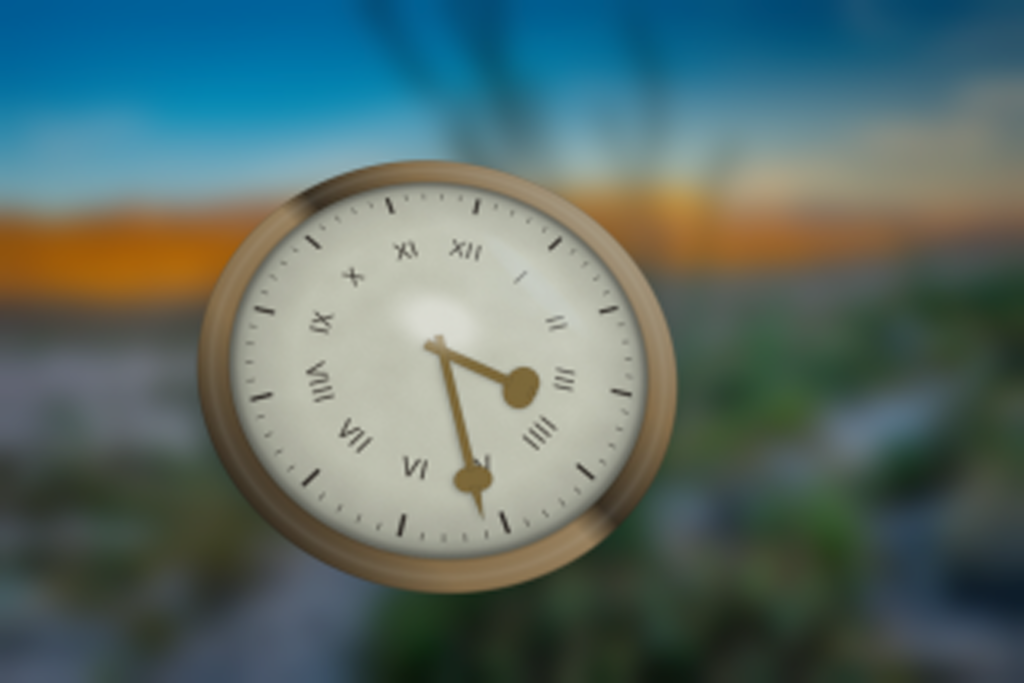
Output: 3h26
